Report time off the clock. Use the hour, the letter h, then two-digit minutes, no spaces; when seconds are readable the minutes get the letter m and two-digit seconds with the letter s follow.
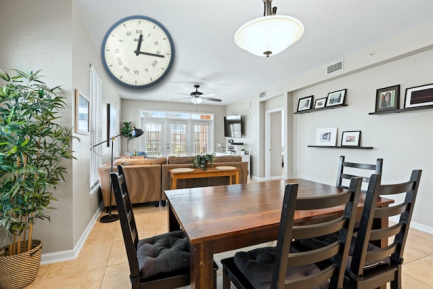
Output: 12h16
